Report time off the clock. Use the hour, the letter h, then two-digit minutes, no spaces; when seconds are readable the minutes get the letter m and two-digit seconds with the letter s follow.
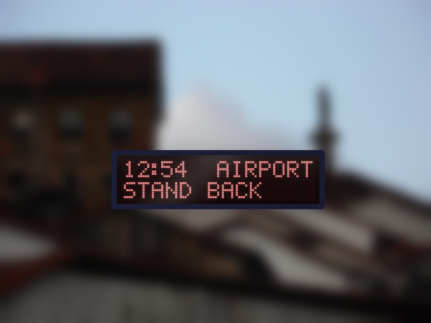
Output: 12h54
